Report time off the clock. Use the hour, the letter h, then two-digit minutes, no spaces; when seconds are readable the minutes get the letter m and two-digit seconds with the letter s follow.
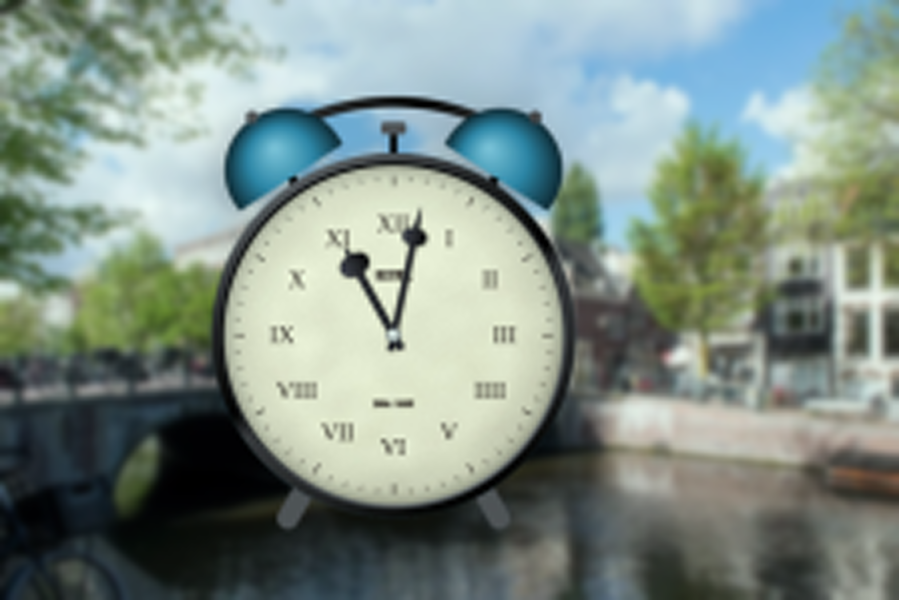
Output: 11h02
